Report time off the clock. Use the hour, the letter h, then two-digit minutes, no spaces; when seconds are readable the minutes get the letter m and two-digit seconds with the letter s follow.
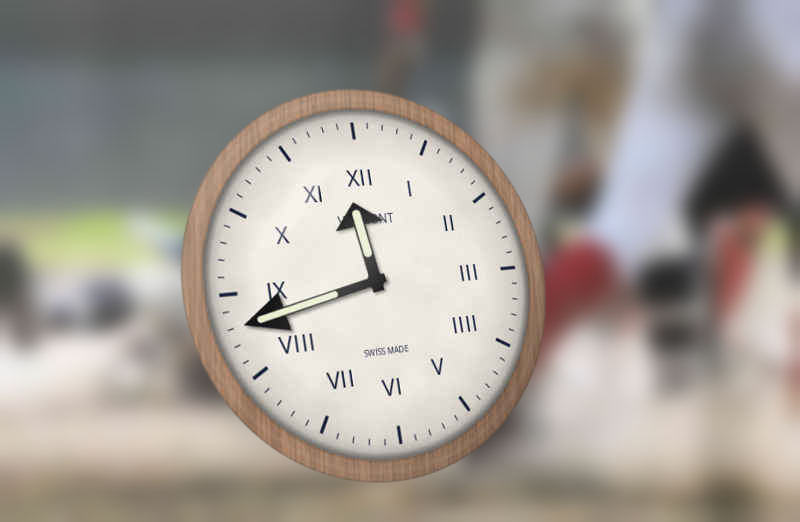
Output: 11h43
